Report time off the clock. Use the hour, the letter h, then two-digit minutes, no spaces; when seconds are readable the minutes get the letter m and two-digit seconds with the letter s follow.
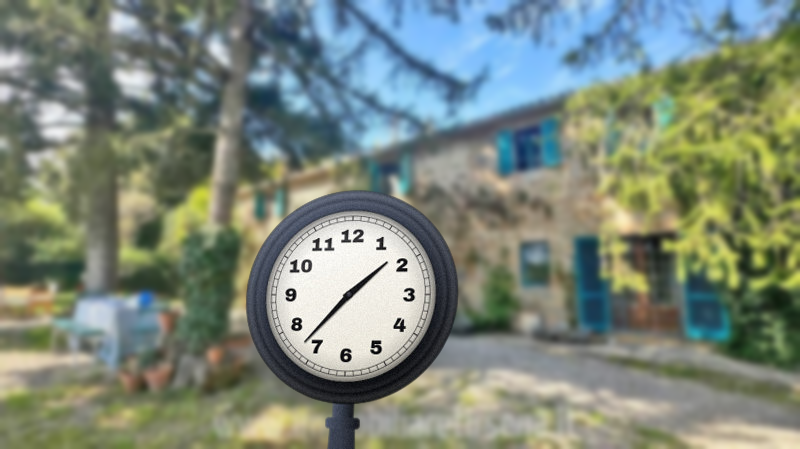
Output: 1h37
